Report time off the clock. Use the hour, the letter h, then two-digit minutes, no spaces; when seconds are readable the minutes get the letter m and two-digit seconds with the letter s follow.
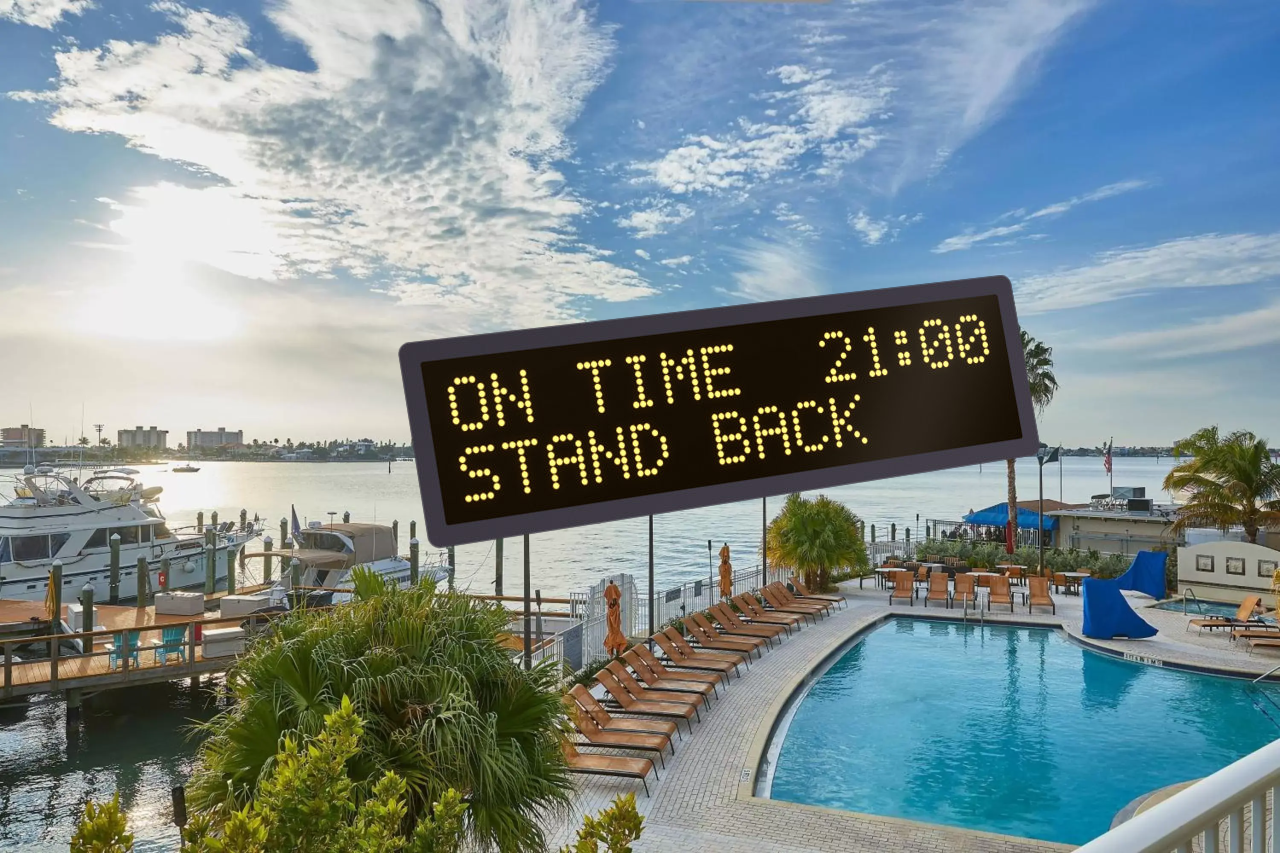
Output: 21h00
